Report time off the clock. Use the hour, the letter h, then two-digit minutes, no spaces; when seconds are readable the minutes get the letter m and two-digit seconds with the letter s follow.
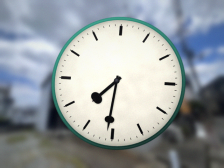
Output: 7h31
